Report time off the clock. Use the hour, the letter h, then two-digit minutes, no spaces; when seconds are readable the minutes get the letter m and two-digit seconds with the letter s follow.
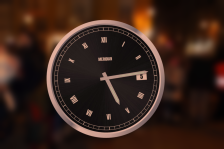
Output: 5h14
